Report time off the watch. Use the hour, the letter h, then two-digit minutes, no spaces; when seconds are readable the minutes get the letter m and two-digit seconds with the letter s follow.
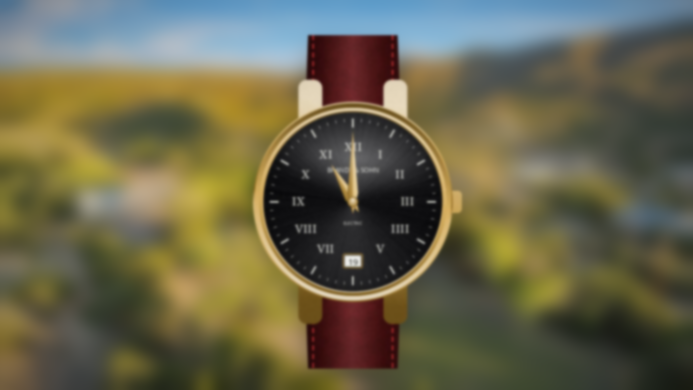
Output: 11h00
